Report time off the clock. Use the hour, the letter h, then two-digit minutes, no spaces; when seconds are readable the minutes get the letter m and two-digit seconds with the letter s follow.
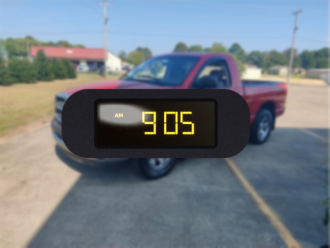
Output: 9h05
